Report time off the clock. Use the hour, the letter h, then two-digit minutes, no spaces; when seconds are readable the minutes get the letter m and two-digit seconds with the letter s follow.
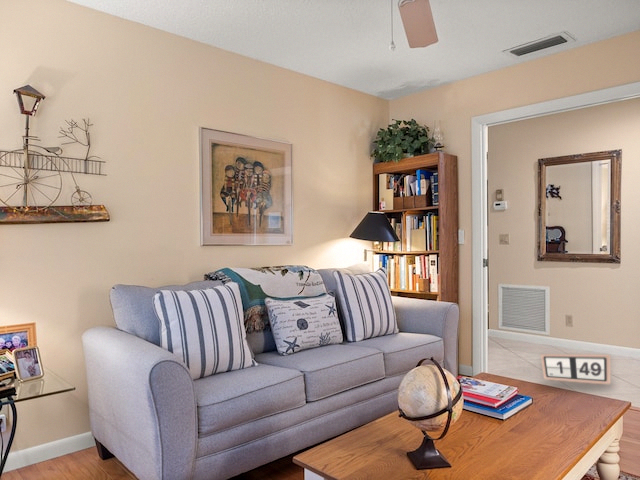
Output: 1h49
